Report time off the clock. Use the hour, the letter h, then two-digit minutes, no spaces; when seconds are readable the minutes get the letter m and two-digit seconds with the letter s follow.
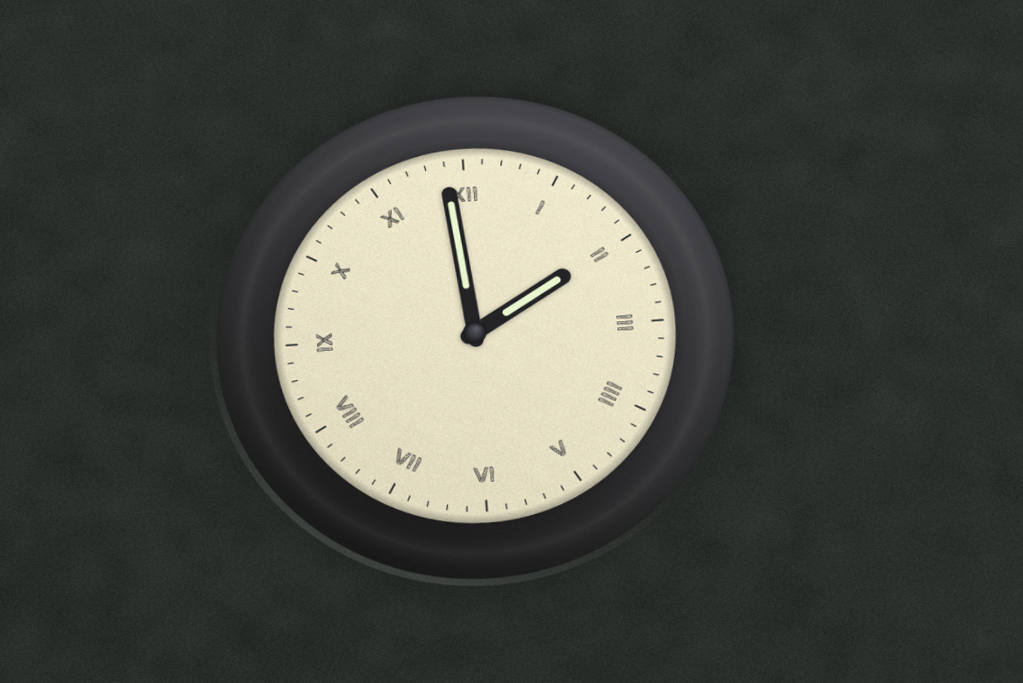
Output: 1h59
